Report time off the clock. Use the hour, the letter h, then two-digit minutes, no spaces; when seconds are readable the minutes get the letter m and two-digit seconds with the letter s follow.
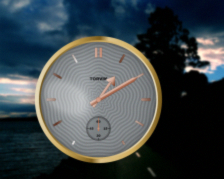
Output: 1h10
